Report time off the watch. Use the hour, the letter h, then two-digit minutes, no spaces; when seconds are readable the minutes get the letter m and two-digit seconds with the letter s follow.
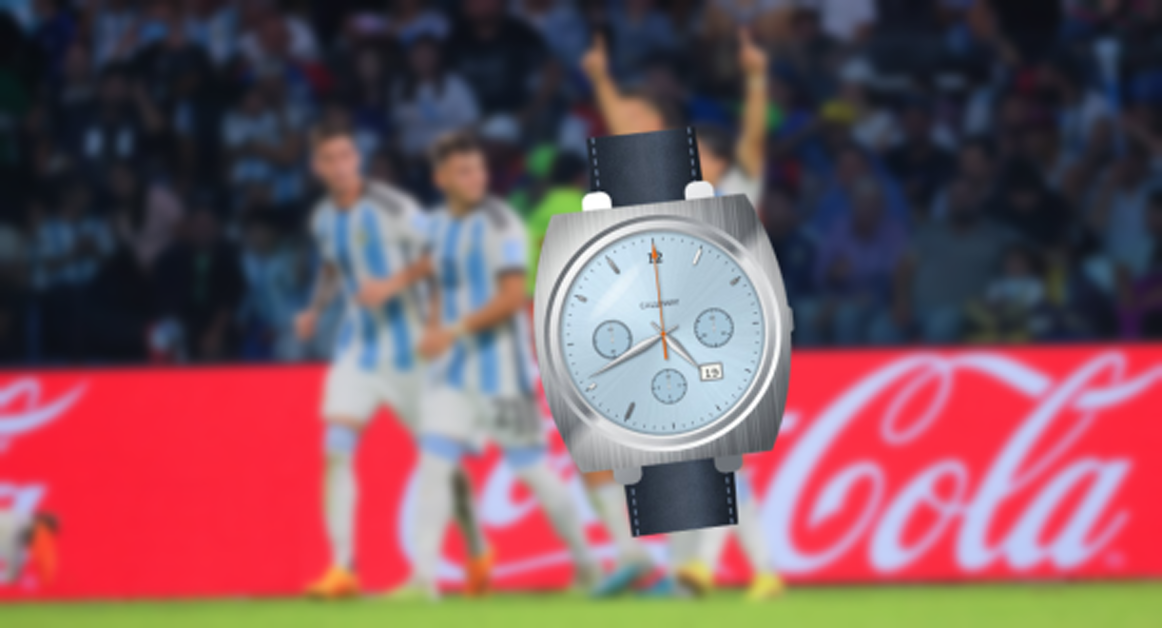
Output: 4h41
